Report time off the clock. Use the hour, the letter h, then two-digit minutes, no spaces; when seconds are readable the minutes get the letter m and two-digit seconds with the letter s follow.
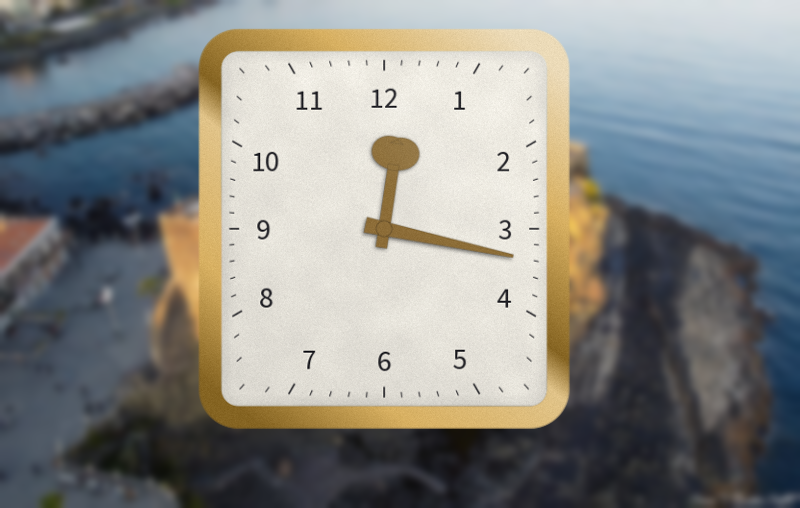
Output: 12h17
